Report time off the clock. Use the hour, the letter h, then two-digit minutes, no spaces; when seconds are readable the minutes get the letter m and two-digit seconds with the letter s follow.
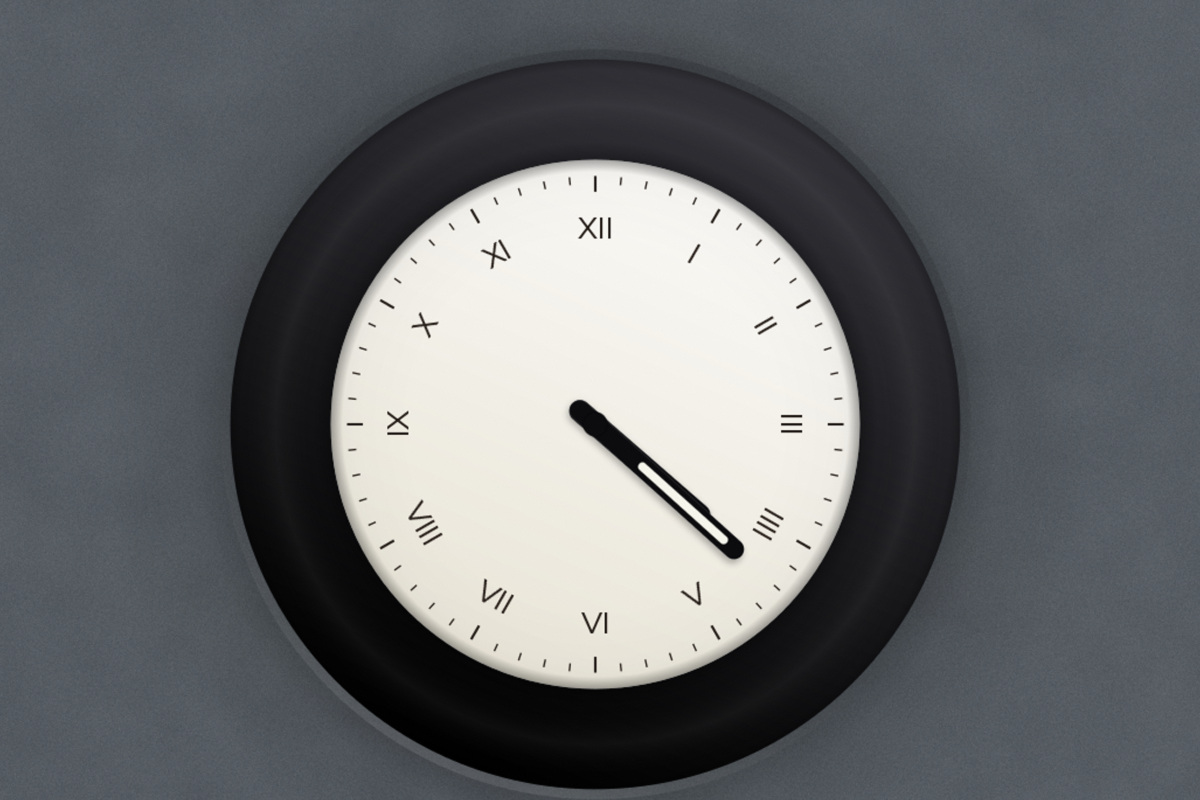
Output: 4h22
